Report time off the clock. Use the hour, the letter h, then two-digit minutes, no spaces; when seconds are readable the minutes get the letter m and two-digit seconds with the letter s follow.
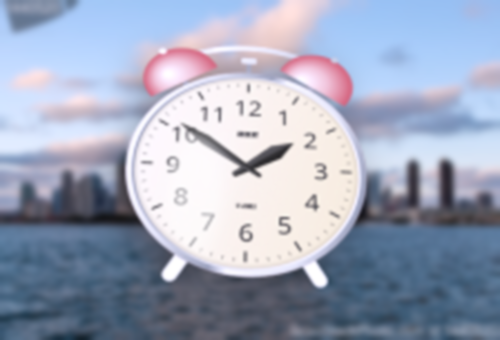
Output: 1h51
